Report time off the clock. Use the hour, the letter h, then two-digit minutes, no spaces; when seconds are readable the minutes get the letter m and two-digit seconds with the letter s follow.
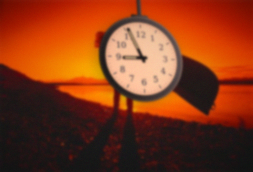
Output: 8h56
